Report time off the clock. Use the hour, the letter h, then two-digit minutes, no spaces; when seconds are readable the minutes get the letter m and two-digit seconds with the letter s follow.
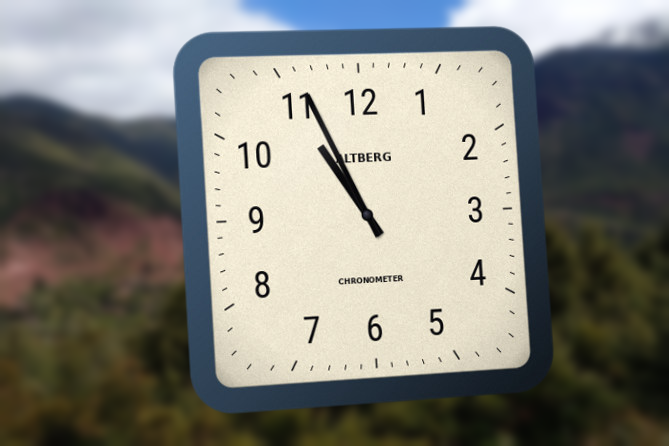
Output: 10h56
